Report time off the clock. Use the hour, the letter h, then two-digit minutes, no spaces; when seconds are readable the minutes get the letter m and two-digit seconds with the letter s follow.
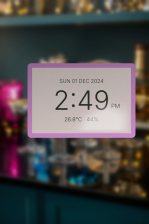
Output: 2h49
